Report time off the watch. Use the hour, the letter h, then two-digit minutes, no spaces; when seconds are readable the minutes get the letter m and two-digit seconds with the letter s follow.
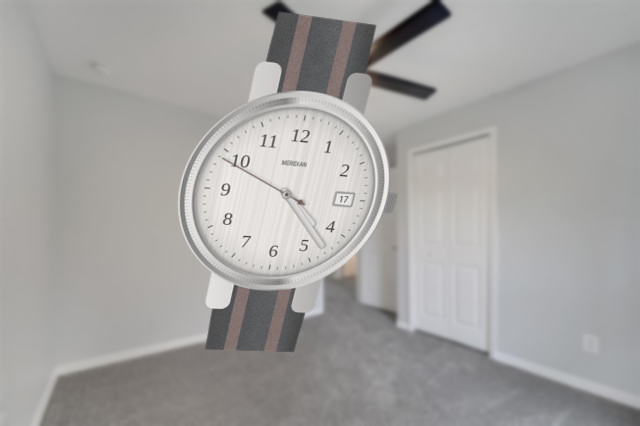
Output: 4h22m49s
